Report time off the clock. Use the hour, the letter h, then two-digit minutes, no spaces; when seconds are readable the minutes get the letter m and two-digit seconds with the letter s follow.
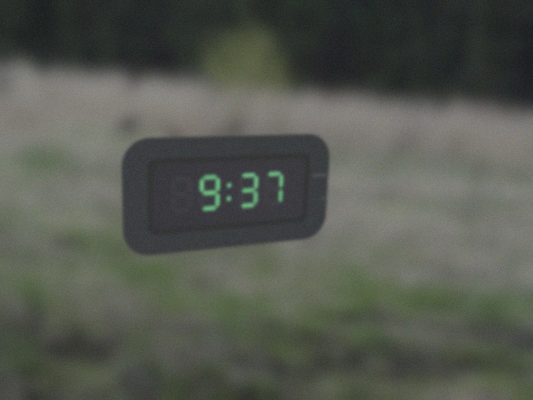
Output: 9h37
